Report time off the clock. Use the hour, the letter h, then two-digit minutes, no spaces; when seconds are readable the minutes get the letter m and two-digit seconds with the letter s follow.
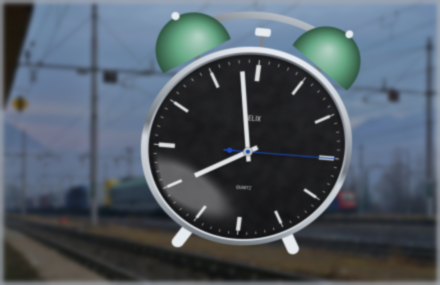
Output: 7h58m15s
